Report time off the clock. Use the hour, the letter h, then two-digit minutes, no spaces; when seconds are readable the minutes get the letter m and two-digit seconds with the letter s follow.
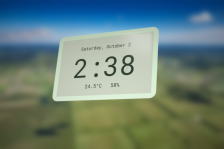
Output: 2h38
